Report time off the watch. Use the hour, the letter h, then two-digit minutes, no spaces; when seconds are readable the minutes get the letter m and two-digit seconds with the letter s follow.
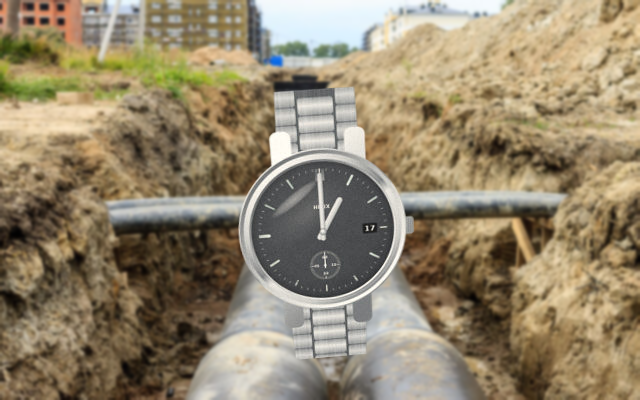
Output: 1h00
